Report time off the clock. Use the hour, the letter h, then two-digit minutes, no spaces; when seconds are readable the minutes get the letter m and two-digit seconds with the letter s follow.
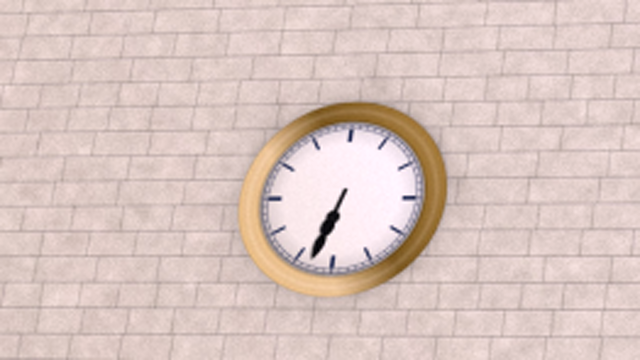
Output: 6h33
